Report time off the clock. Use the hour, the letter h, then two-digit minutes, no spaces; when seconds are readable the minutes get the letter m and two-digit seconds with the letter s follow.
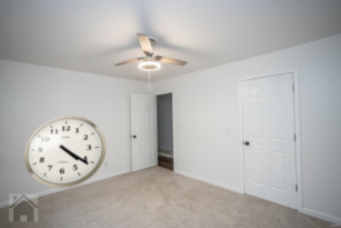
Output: 4h21
